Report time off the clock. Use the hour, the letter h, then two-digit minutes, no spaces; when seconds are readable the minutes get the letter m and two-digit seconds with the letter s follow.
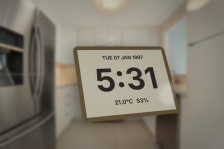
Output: 5h31
